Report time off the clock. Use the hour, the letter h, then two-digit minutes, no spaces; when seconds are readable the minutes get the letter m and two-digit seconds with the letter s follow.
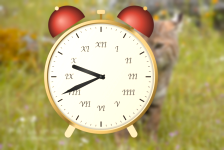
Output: 9h41
